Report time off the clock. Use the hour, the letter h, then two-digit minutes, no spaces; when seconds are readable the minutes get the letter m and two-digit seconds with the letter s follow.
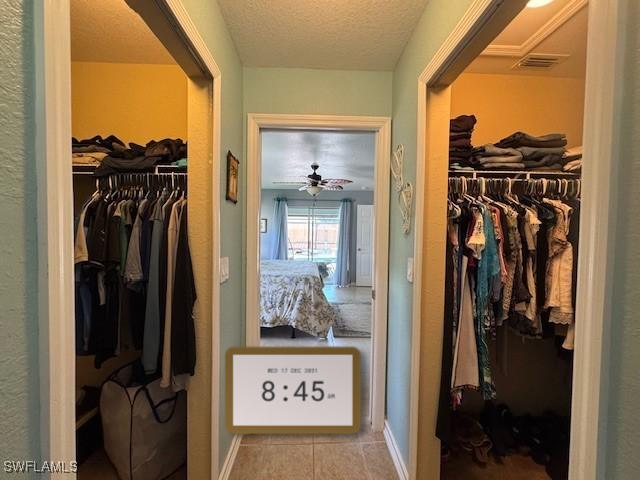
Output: 8h45
